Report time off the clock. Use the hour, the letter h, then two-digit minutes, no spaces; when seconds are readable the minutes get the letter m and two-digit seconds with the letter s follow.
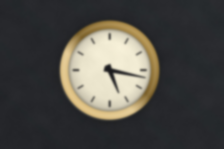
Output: 5h17
